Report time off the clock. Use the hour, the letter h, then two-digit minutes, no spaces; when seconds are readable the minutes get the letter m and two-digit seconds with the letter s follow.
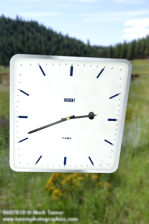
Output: 2h41
